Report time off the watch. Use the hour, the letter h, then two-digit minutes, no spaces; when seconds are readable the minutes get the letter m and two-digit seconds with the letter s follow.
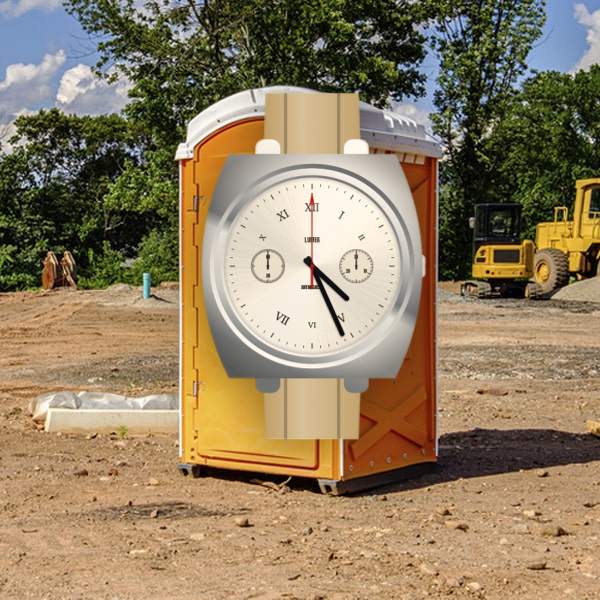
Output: 4h26
